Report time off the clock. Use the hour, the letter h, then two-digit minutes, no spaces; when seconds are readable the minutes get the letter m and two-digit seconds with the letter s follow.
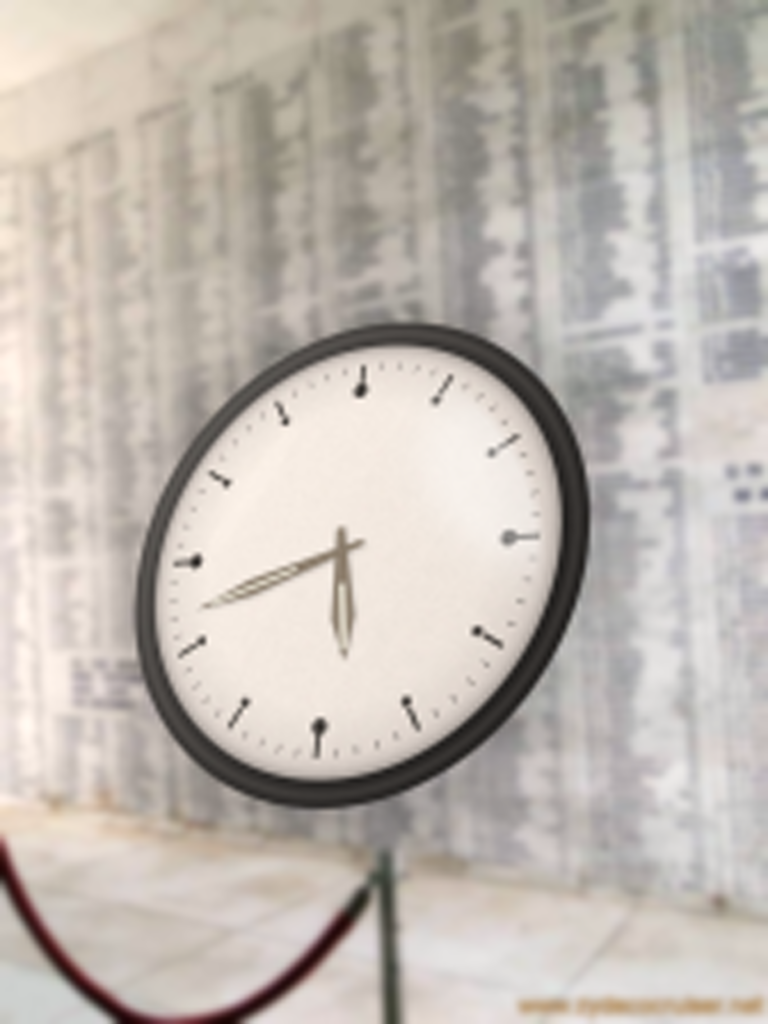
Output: 5h42
